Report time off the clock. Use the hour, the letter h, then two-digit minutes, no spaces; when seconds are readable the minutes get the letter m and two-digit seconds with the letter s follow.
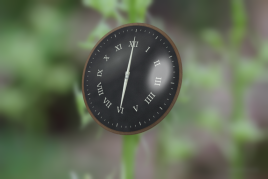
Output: 6h00
